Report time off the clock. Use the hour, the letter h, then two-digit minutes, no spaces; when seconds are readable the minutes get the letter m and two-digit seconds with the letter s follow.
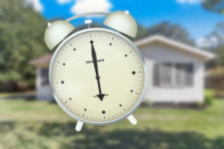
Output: 6h00
